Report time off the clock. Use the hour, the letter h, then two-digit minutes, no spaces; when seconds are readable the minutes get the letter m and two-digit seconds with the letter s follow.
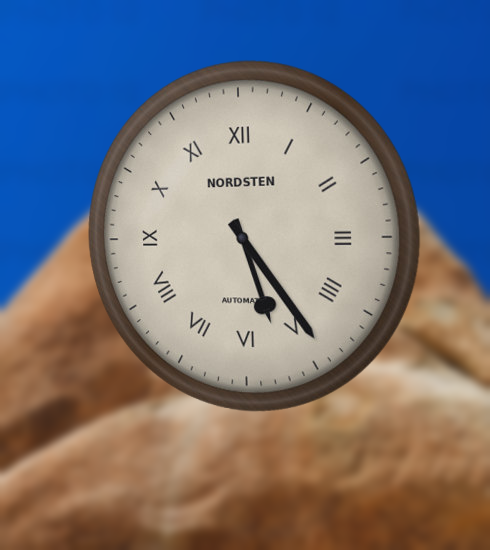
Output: 5h24
